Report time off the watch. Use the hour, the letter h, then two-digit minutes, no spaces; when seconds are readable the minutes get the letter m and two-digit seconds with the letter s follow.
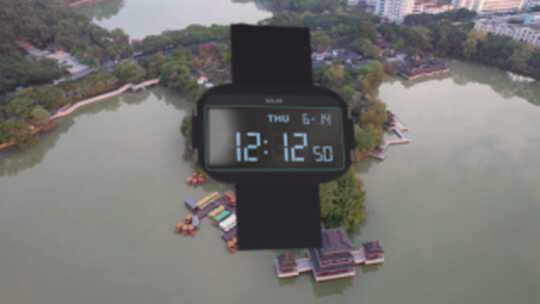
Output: 12h12m50s
